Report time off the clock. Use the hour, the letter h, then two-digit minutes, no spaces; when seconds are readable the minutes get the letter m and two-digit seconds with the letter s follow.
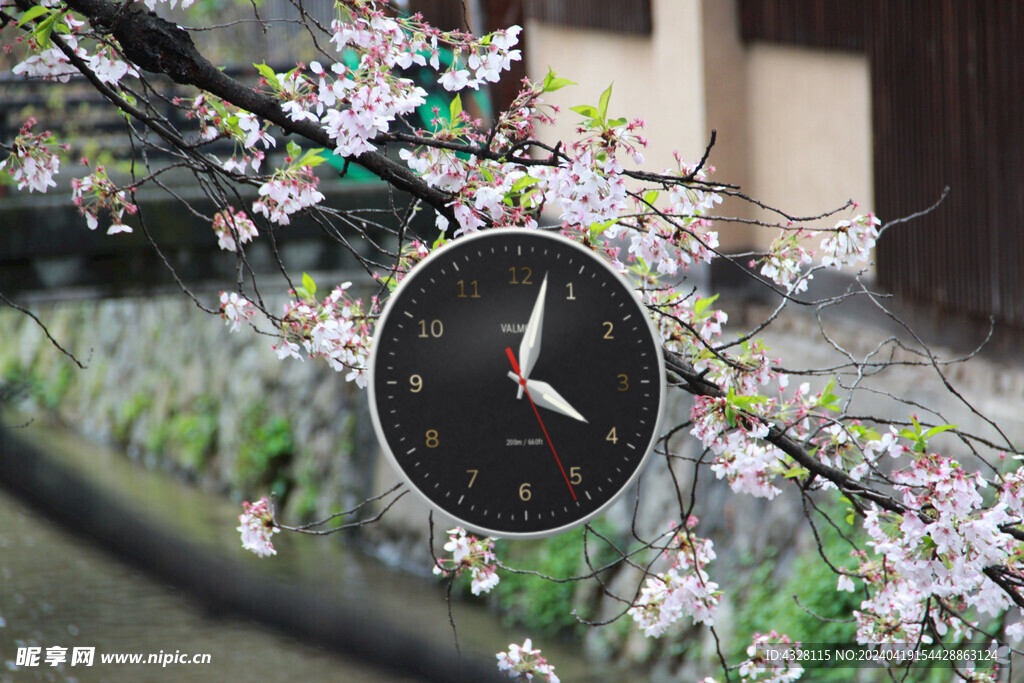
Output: 4h02m26s
